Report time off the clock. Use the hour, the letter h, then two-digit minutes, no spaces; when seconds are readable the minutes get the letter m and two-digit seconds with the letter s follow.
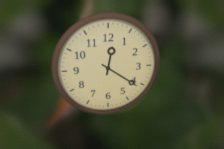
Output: 12h21
